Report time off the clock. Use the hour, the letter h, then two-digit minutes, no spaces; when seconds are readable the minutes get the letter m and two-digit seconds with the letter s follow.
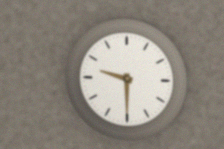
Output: 9h30
